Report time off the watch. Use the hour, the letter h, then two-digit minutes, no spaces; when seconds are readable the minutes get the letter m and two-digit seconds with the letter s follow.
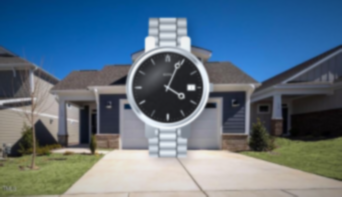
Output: 4h04
